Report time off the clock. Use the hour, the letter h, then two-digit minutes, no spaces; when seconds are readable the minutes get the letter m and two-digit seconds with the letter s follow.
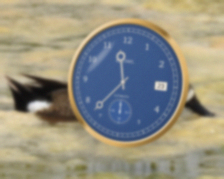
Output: 11h37
